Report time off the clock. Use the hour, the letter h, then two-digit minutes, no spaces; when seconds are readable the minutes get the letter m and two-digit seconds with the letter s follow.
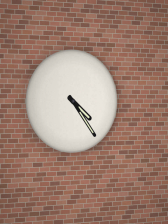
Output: 4h24
